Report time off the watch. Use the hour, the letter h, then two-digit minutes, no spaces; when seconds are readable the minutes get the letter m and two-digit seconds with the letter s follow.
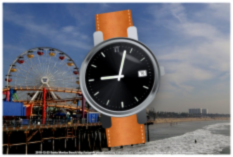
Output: 9h03
